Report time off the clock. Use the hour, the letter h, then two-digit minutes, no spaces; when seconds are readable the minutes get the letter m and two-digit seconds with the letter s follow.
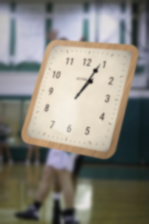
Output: 1h04
